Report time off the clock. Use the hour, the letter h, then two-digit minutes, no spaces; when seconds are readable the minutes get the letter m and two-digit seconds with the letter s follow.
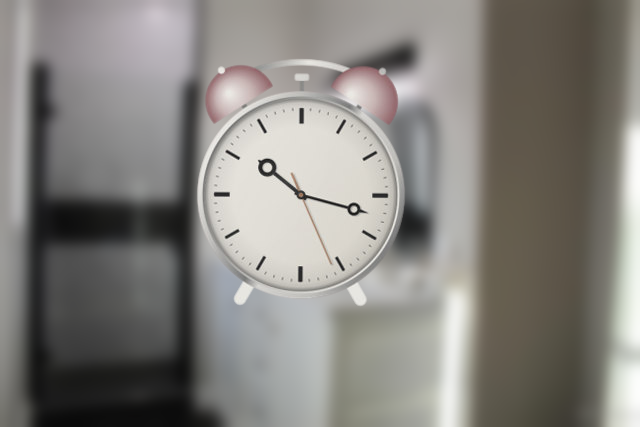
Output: 10h17m26s
